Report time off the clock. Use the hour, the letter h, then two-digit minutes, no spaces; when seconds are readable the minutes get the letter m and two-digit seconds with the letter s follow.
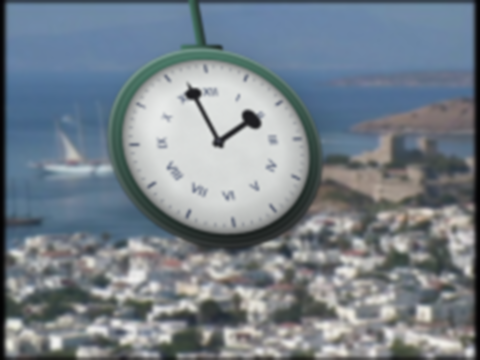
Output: 1h57
